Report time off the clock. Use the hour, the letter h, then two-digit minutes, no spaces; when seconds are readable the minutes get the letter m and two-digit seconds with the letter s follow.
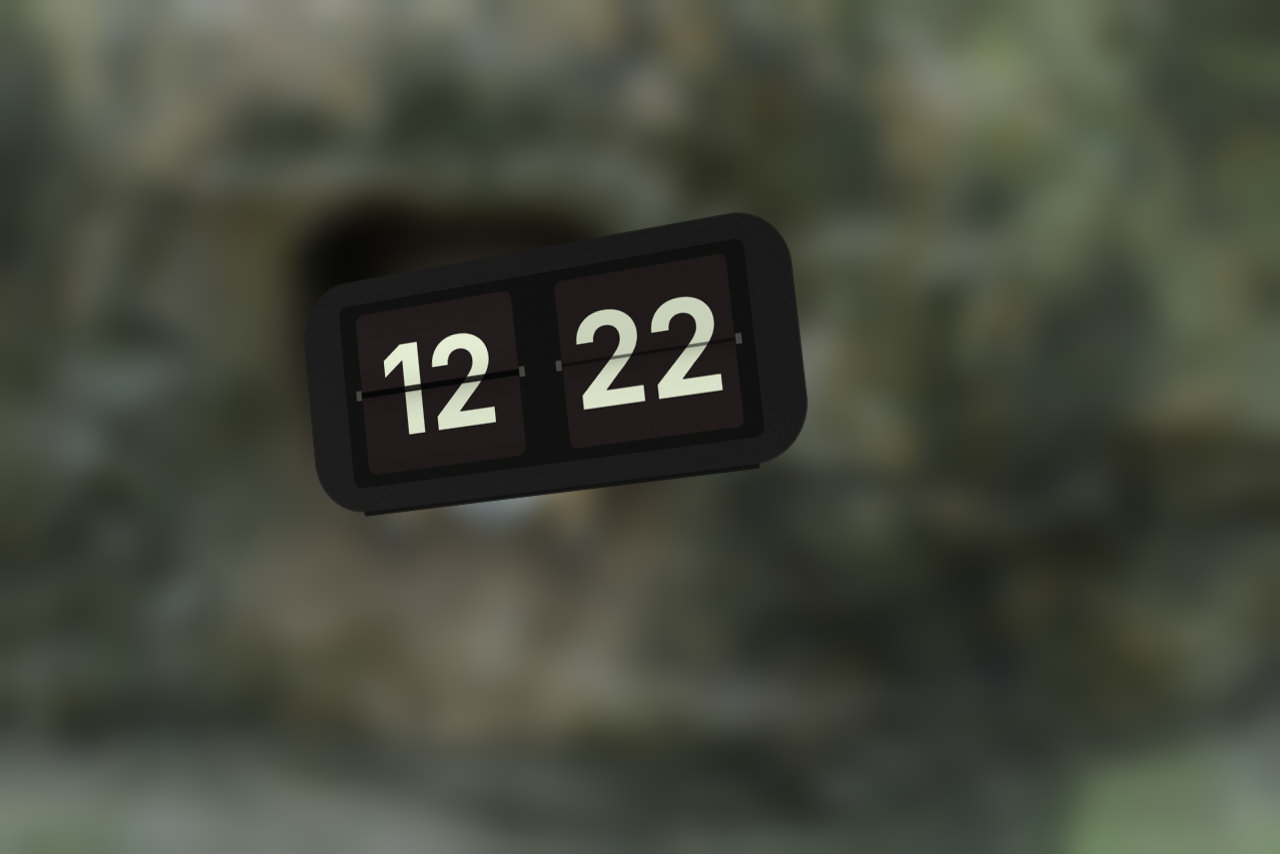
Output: 12h22
